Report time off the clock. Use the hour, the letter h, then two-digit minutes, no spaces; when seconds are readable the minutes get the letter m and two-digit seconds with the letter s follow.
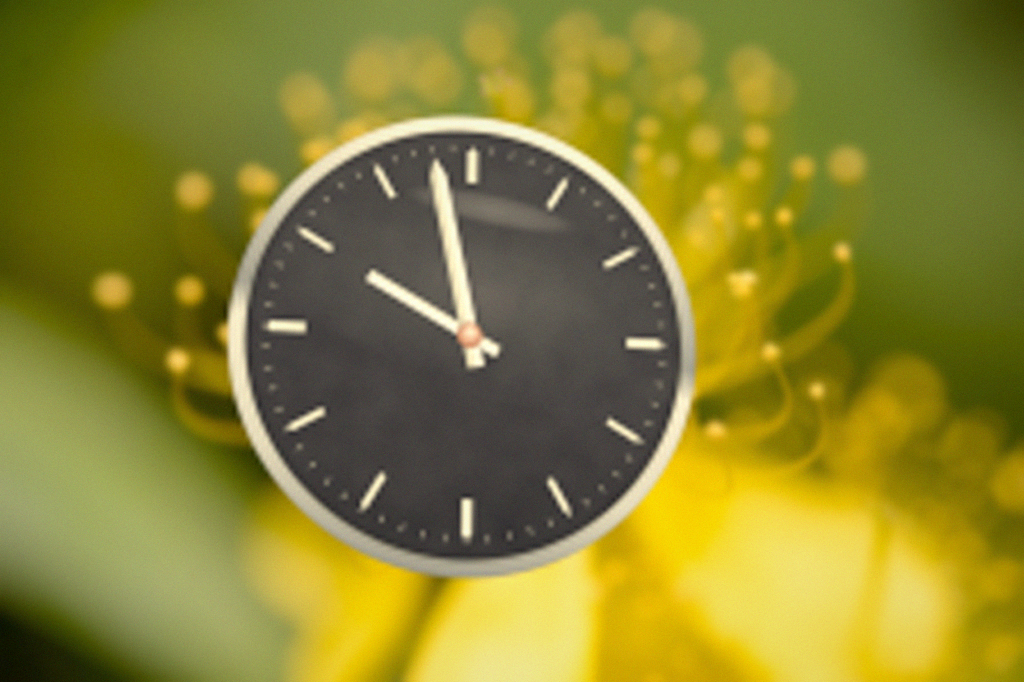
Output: 9h58
